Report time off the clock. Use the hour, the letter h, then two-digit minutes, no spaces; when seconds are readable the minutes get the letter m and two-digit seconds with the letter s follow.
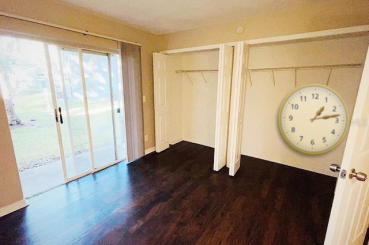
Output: 1h13
